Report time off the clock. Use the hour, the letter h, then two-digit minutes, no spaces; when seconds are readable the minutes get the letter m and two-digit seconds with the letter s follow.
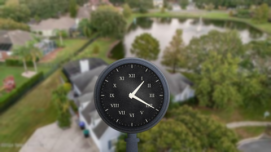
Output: 1h20
